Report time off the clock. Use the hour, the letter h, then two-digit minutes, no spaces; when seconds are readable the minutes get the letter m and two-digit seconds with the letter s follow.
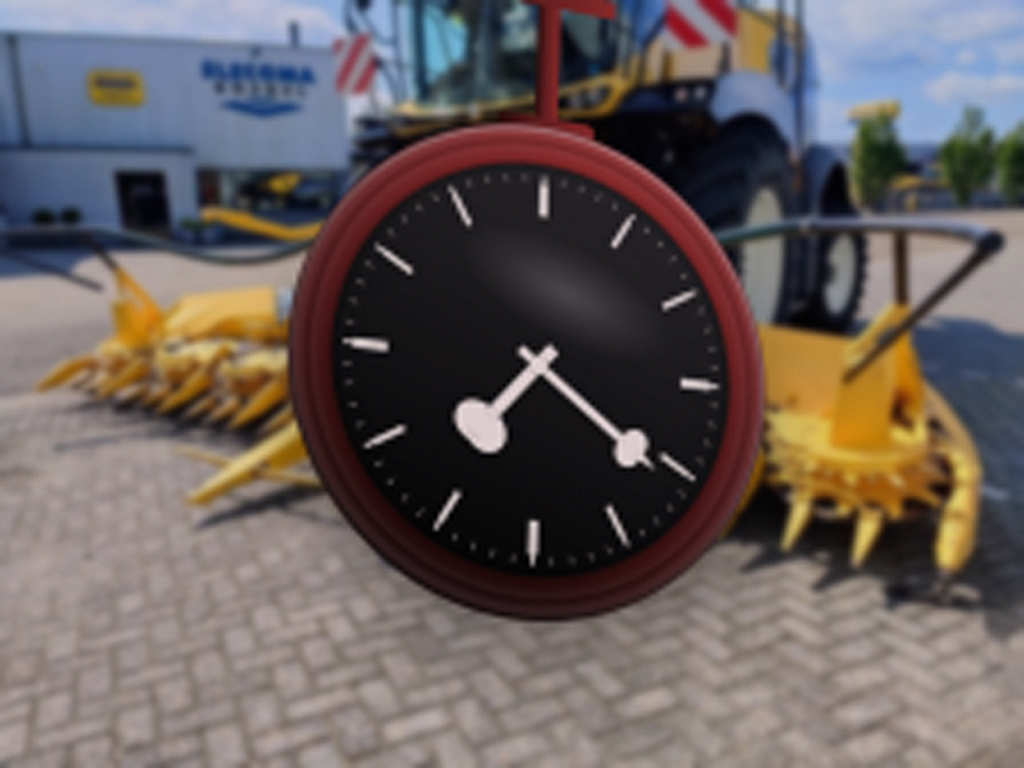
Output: 7h21
